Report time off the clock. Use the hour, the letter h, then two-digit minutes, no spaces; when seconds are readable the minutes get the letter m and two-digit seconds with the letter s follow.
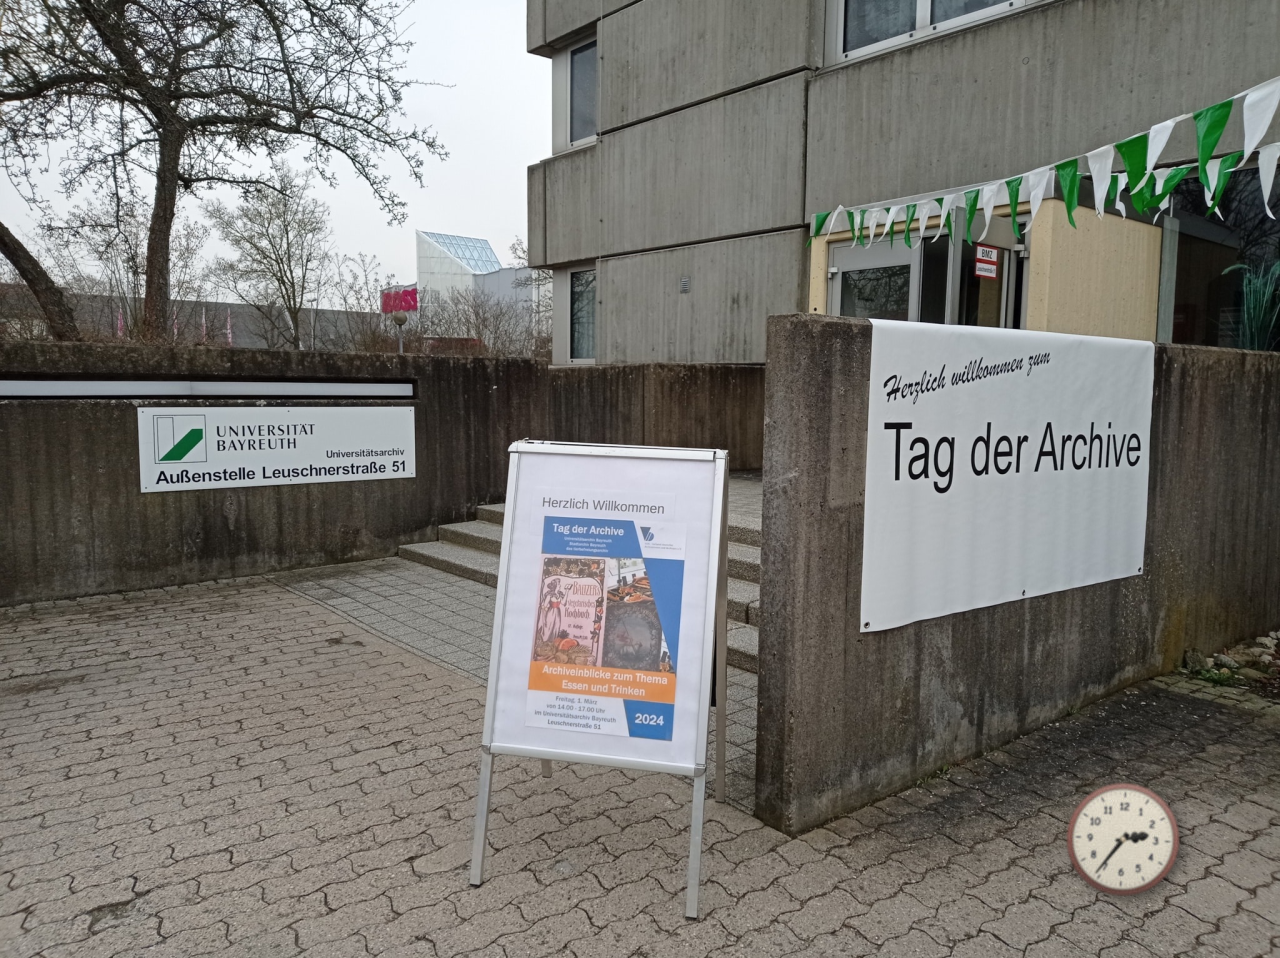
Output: 2h36
